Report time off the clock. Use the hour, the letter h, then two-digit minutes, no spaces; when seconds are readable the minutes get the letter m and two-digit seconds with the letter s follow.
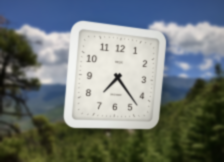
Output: 7h23
